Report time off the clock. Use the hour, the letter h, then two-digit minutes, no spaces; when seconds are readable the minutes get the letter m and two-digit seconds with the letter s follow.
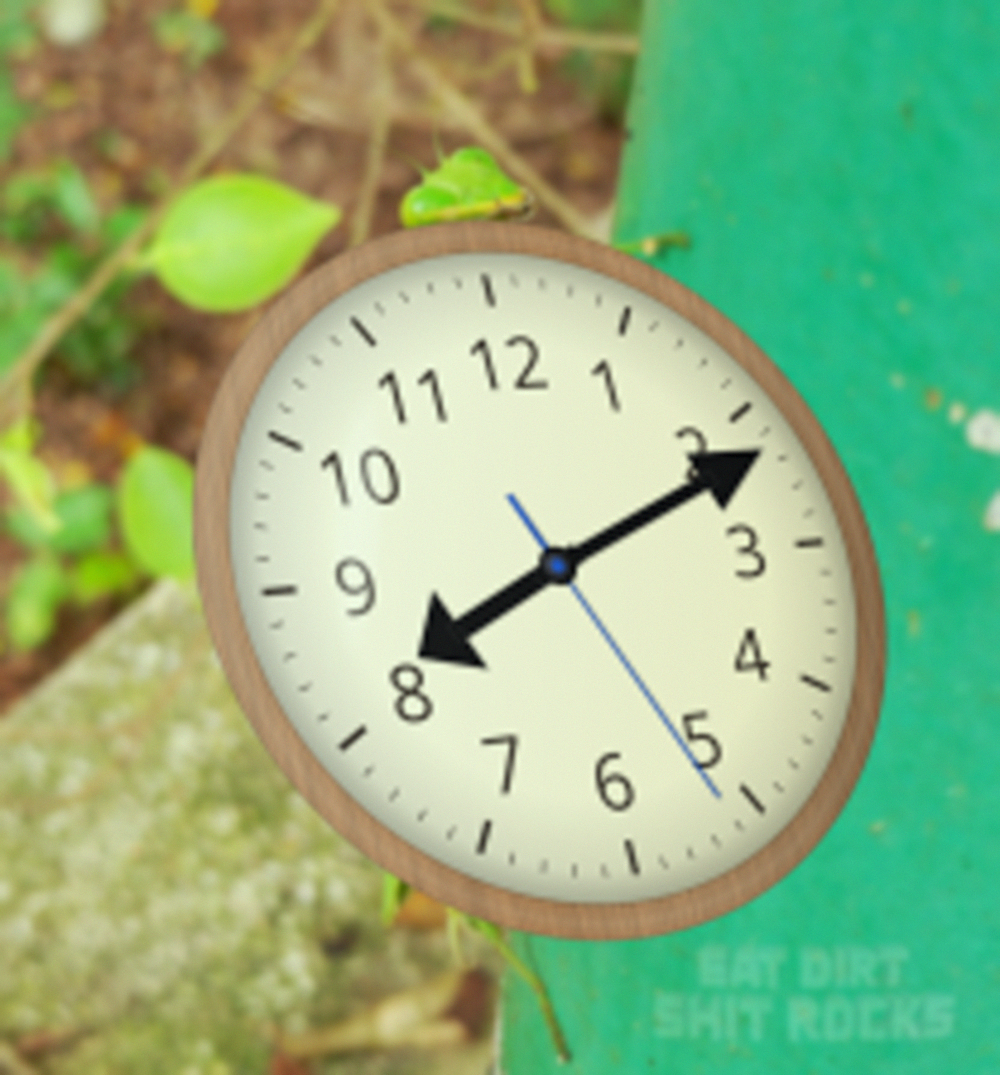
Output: 8h11m26s
